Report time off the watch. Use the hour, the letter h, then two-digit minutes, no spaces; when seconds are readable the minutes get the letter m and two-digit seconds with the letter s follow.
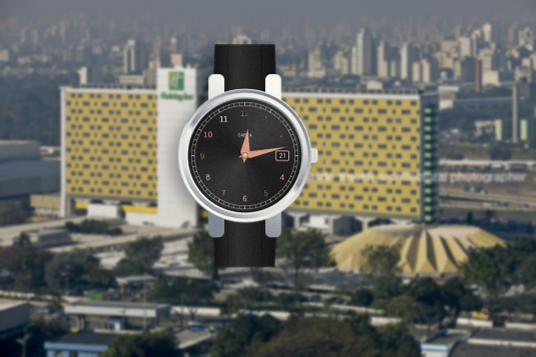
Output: 12h13
